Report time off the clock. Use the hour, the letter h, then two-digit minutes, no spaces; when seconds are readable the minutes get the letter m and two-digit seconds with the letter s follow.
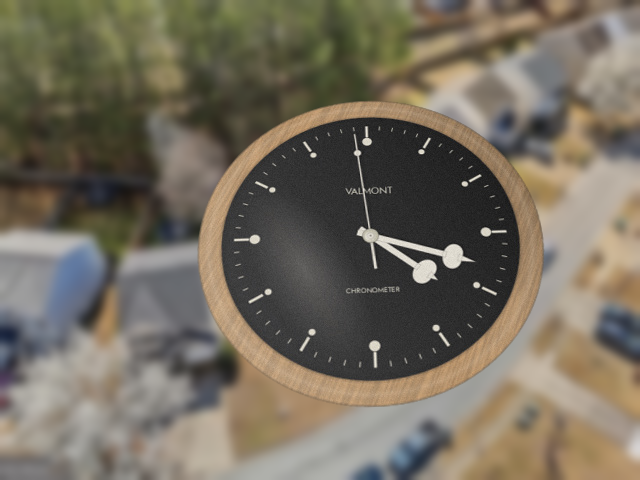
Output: 4h17m59s
